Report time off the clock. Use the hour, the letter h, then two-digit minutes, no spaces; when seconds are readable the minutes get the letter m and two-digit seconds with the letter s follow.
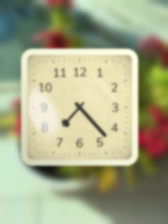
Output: 7h23
